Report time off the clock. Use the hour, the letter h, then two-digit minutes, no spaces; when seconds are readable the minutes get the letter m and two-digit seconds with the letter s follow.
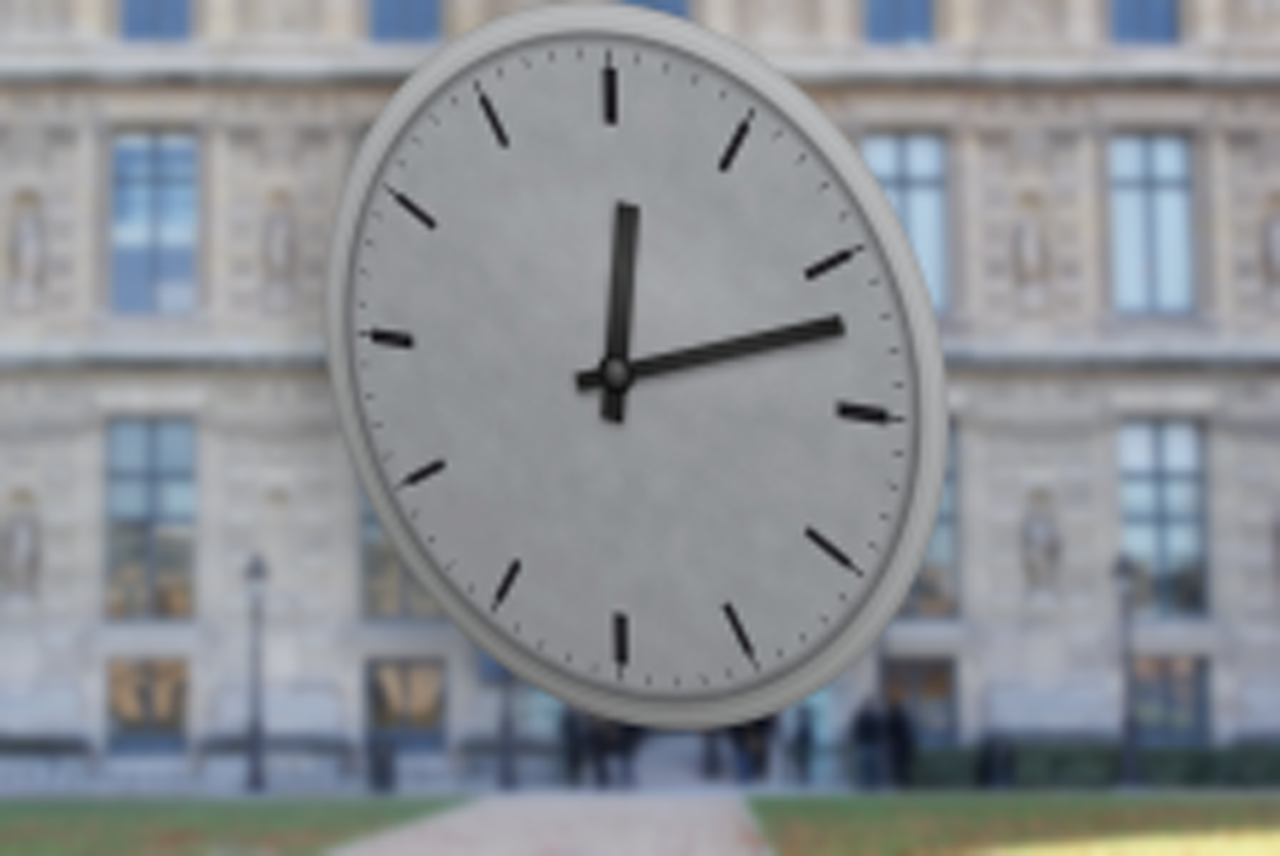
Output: 12h12
